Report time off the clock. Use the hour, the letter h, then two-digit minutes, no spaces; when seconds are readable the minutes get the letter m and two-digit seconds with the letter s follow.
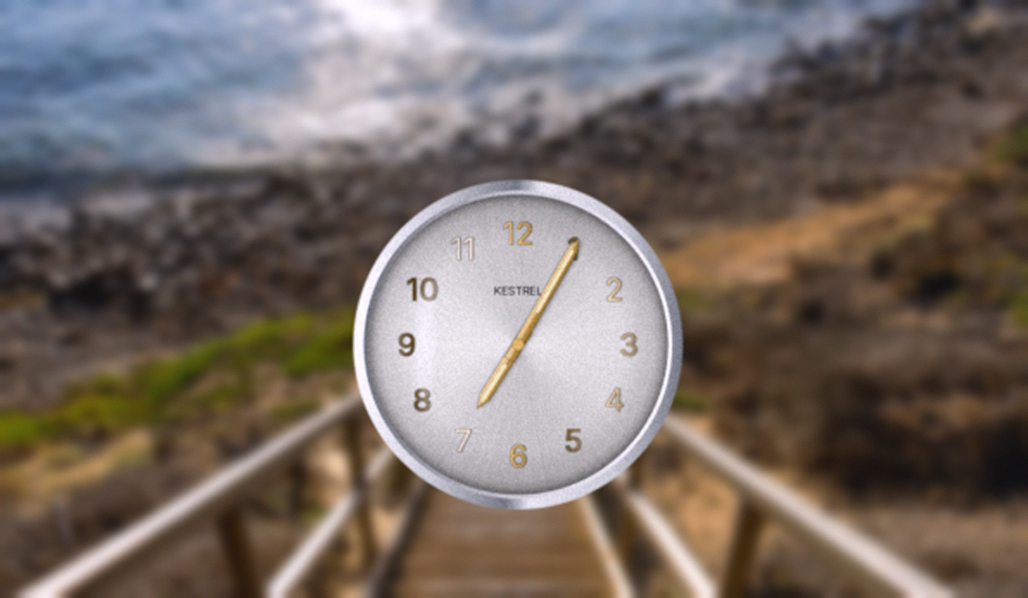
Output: 7h05
